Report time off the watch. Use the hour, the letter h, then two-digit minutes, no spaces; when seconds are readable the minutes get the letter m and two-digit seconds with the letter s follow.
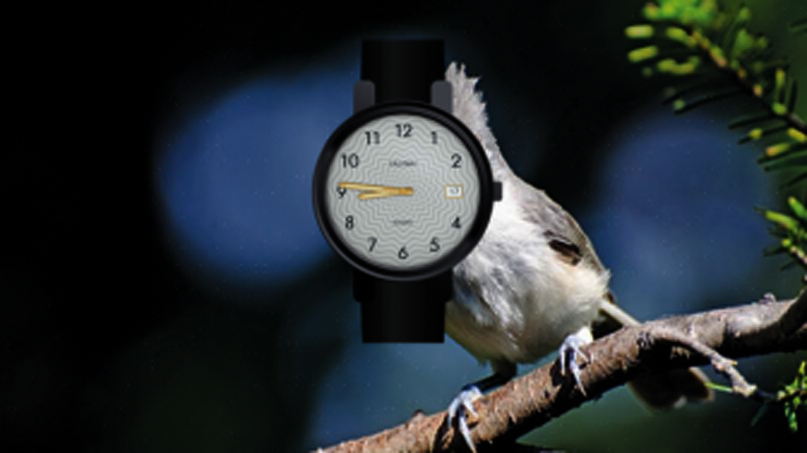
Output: 8h46
